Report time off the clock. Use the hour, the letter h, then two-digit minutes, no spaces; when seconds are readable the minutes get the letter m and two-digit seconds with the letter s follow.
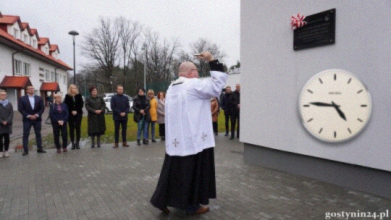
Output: 4h46
